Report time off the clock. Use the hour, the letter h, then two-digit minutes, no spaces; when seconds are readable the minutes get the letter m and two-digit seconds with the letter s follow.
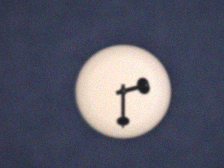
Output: 2h30
